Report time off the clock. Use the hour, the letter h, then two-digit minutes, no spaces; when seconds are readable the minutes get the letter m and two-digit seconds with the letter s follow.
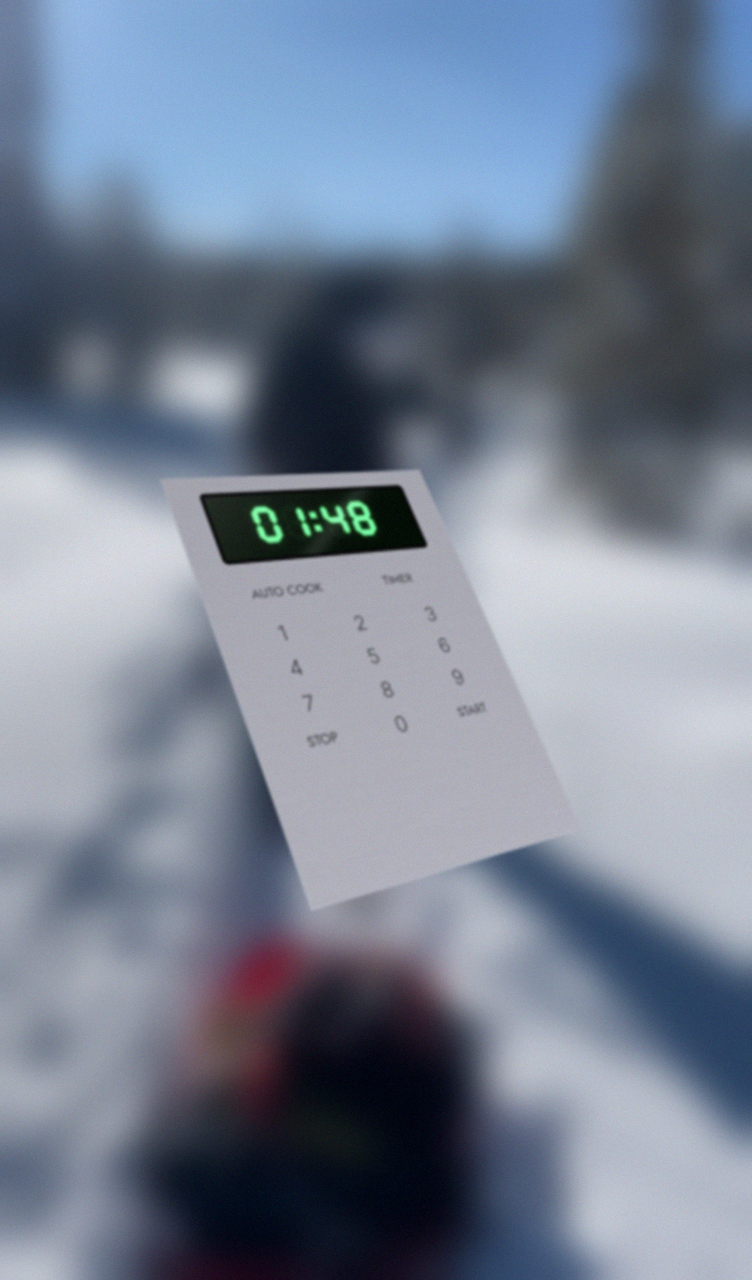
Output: 1h48
